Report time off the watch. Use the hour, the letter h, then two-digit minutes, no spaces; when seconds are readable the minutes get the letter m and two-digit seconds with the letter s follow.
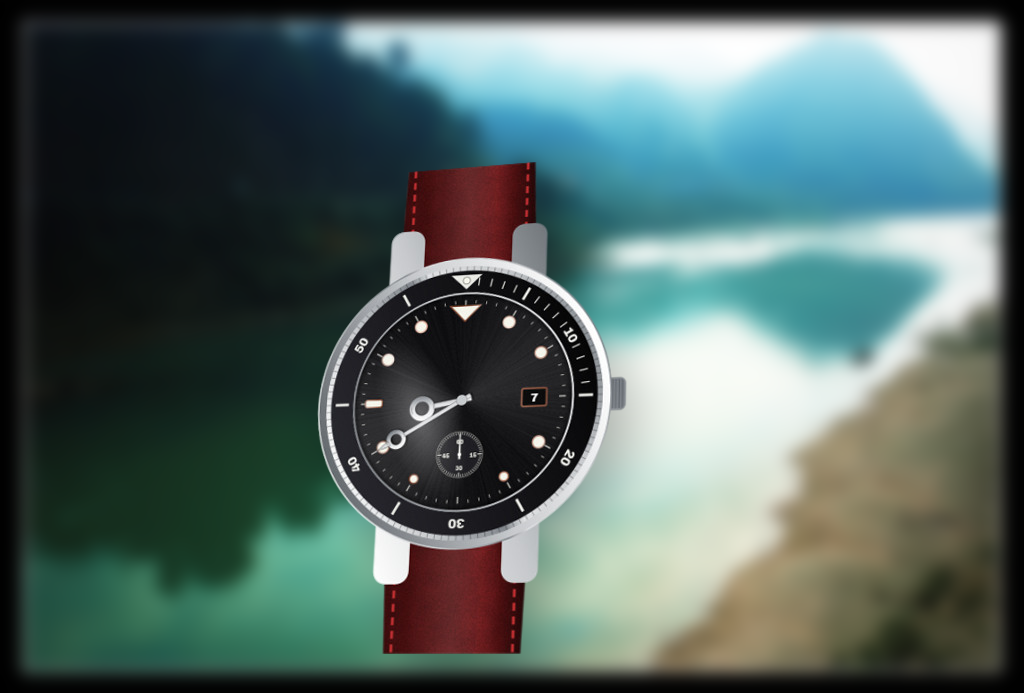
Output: 8h40
